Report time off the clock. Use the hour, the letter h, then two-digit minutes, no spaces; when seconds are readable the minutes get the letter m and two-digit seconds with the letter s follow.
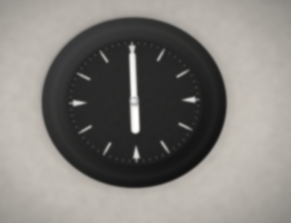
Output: 6h00
